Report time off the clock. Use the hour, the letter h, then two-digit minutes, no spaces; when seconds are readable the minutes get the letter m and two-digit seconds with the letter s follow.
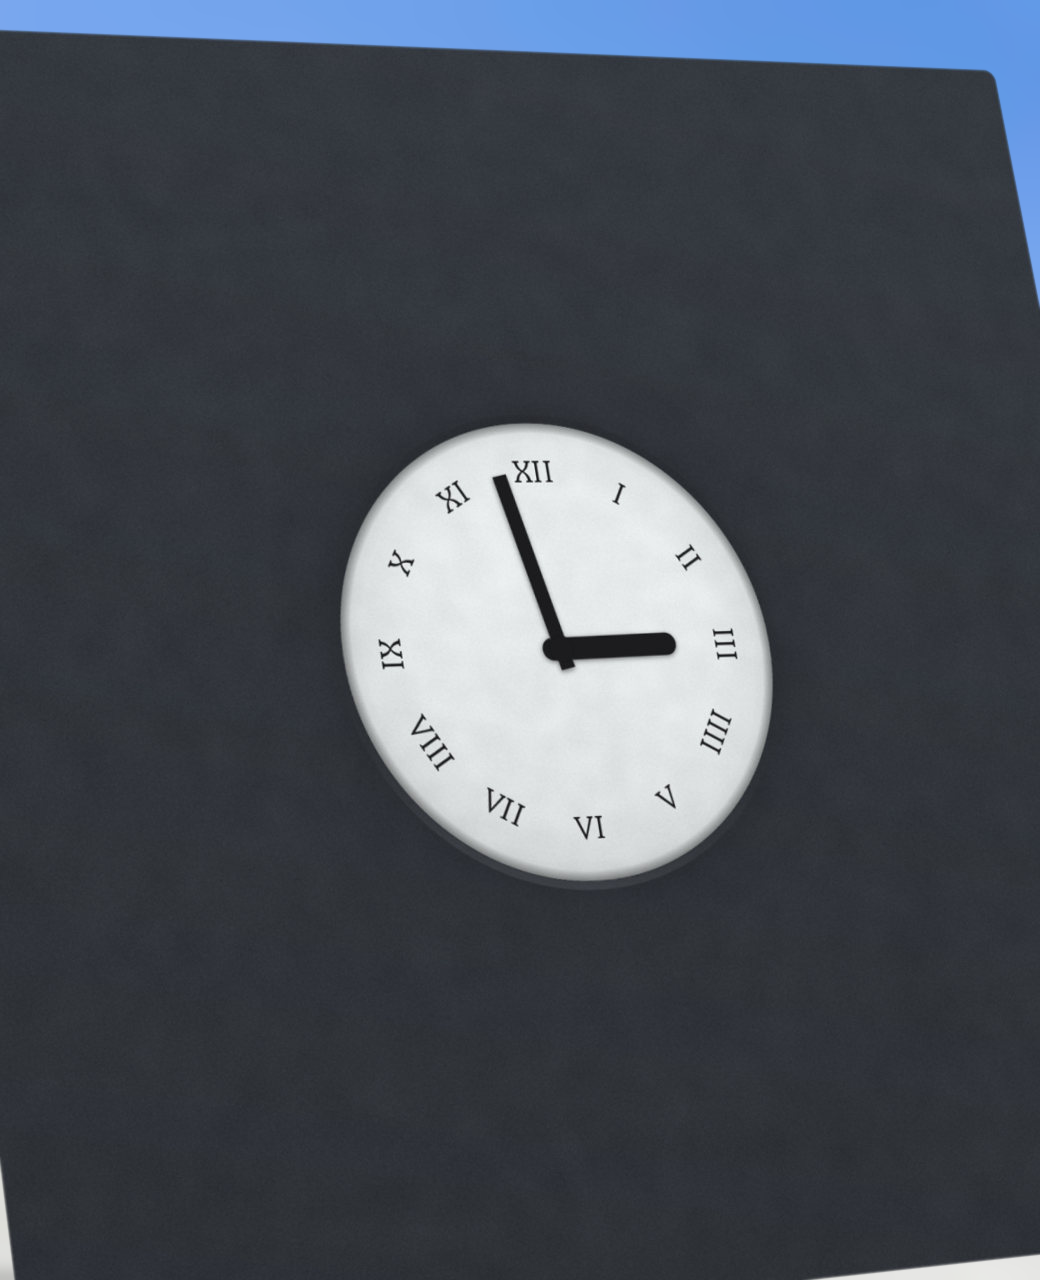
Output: 2h58
